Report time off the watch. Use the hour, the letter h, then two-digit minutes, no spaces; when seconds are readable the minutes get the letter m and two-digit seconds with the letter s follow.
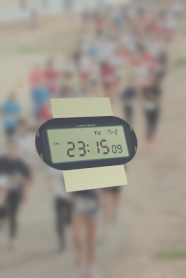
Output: 23h15m09s
